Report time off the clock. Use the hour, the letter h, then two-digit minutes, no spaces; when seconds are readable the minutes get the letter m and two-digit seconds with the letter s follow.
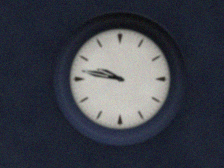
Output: 9h47
